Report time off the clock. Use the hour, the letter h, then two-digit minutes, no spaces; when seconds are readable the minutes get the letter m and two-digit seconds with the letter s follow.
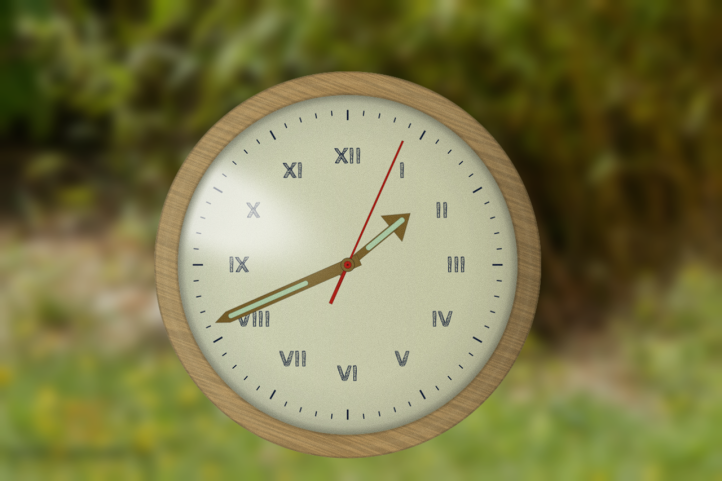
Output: 1h41m04s
